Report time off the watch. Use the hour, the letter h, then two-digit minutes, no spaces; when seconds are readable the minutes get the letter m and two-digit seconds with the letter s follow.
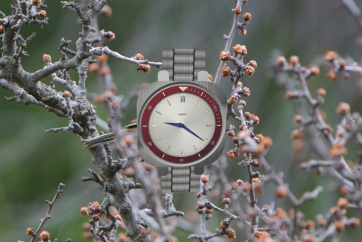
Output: 9h21
